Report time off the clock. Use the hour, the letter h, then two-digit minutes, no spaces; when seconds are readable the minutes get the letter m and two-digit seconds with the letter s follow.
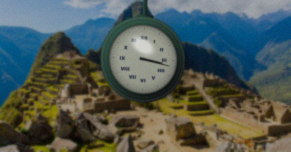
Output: 3h17
